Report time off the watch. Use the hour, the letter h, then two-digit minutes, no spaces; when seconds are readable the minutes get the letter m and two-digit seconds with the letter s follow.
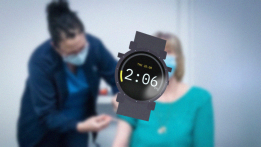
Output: 2h06
